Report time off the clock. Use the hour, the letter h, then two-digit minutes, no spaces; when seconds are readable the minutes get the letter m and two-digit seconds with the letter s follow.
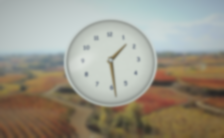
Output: 1h29
